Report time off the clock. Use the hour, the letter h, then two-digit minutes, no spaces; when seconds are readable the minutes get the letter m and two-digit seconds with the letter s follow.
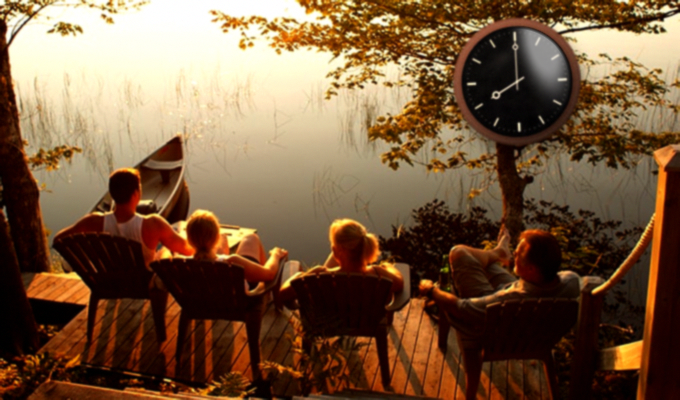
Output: 8h00
